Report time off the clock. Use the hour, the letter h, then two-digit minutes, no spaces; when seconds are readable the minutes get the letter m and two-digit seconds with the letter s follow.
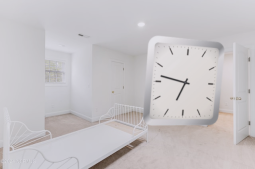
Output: 6h47
